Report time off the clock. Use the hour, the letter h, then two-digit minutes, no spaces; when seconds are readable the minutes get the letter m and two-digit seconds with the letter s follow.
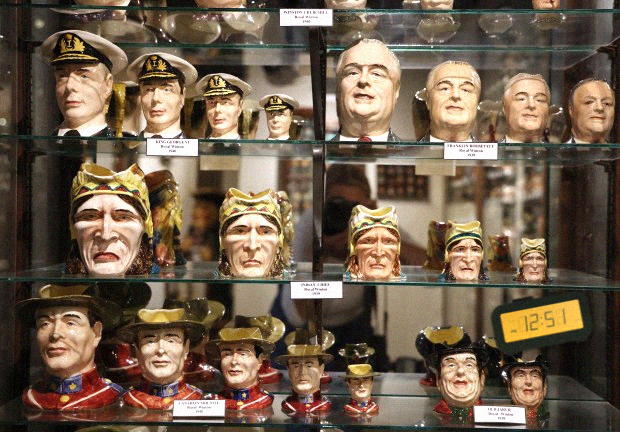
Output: 12h51
